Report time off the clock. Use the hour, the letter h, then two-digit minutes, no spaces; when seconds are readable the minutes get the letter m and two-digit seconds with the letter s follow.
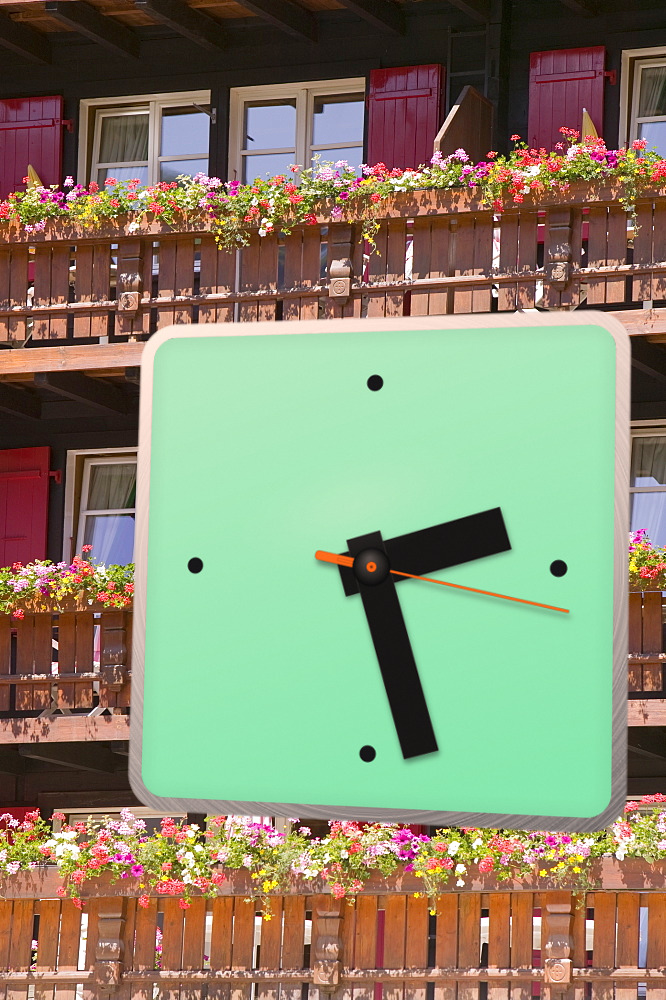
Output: 2h27m17s
